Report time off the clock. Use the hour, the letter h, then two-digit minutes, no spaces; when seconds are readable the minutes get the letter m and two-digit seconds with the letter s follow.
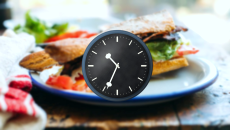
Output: 10h34
